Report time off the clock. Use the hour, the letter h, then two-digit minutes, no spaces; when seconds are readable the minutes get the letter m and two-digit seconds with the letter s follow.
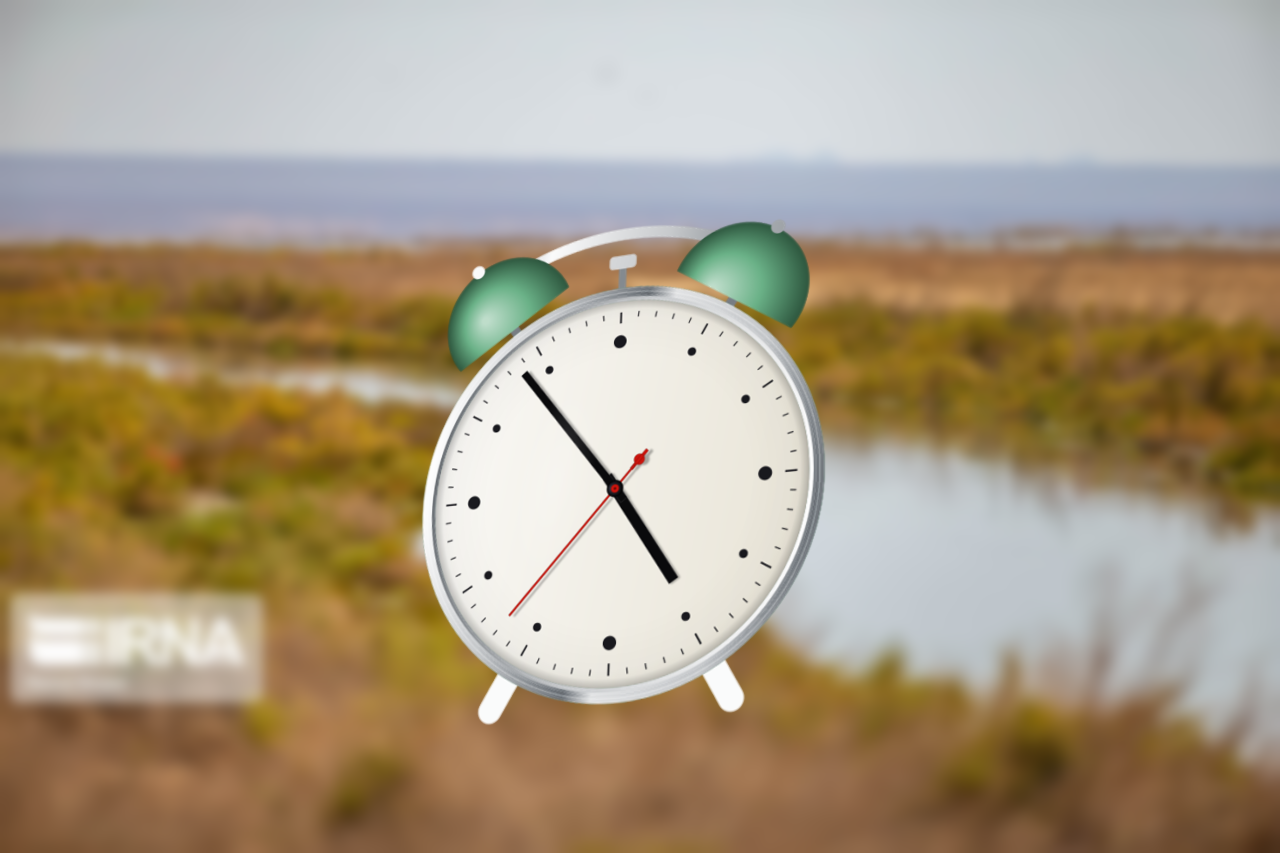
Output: 4h53m37s
